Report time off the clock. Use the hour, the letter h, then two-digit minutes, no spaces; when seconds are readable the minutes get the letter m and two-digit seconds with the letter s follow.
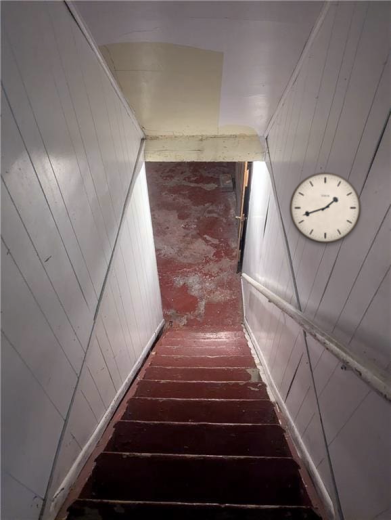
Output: 1h42
